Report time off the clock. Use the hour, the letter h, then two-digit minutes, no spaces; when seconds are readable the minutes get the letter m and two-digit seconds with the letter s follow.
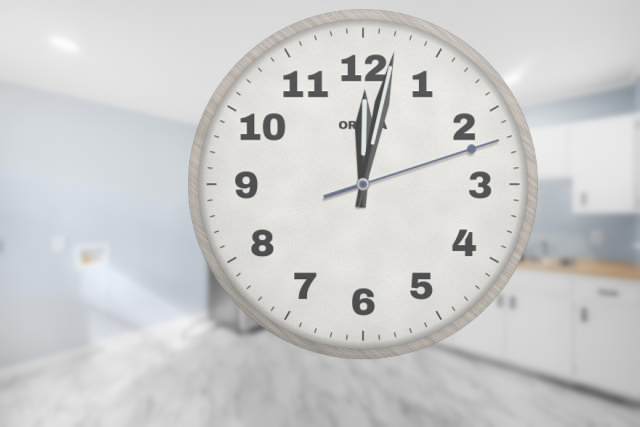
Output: 12h02m12s
